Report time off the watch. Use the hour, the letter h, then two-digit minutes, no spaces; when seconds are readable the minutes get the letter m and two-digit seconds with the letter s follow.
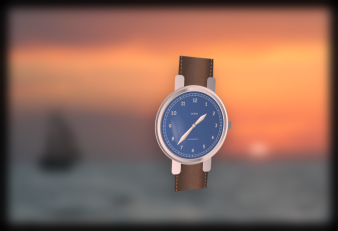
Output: 1h37
